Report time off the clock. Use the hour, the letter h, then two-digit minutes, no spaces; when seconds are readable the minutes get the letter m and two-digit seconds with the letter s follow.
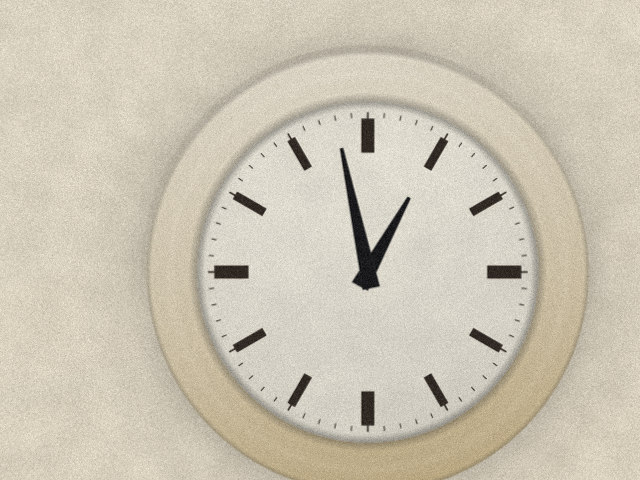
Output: 12h58
